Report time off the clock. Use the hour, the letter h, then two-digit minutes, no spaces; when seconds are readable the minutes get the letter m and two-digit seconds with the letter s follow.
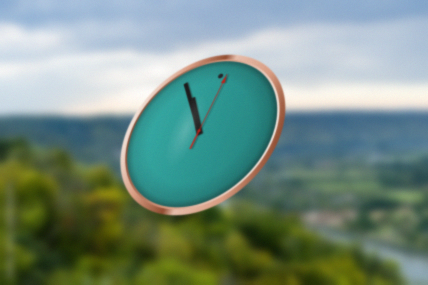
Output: 10h54m01s
